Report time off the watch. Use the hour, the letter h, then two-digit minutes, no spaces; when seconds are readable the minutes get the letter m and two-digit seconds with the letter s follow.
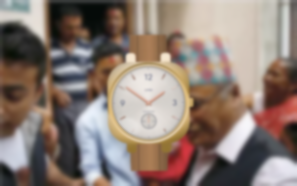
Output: 1h51
